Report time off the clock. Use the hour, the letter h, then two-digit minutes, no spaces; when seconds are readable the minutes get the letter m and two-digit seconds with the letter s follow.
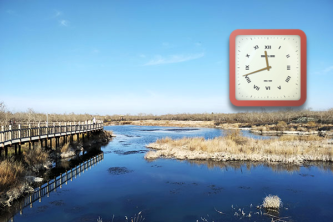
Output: 11h42
